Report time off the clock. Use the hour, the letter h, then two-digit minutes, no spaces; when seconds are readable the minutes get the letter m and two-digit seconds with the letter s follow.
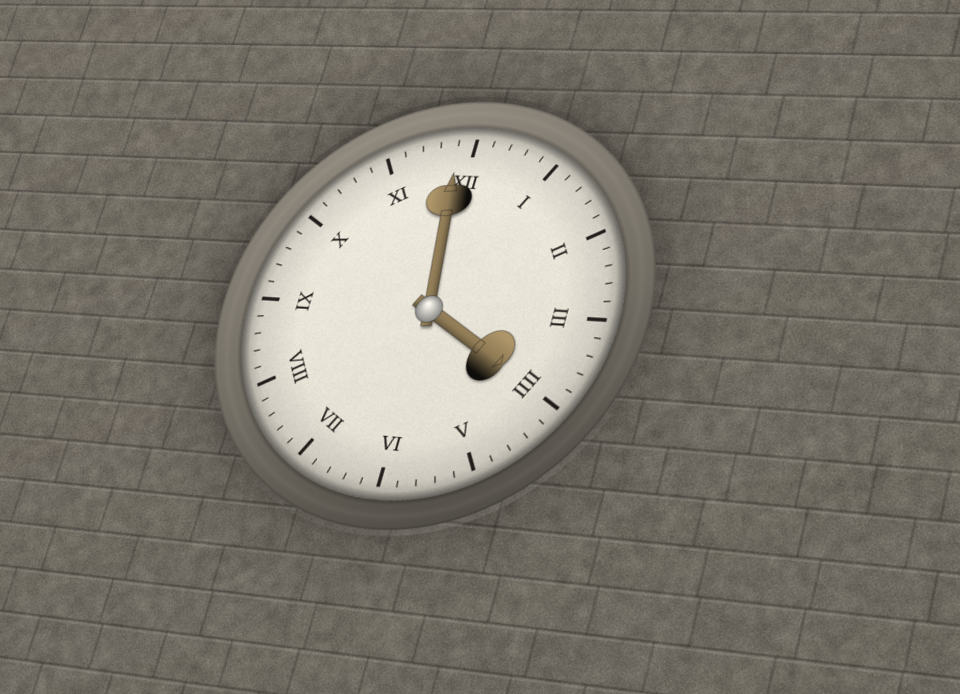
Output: 3h59
